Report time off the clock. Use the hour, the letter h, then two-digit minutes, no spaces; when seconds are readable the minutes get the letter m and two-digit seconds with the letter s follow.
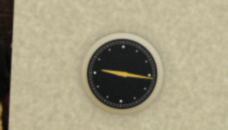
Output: 9h16
